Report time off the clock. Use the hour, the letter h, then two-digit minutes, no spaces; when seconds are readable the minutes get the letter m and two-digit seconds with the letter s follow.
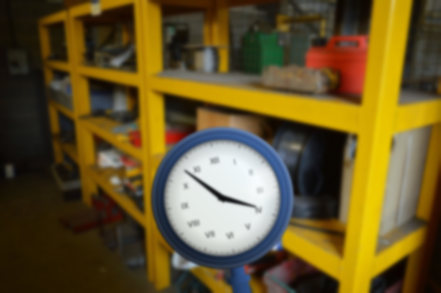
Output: 3h53
